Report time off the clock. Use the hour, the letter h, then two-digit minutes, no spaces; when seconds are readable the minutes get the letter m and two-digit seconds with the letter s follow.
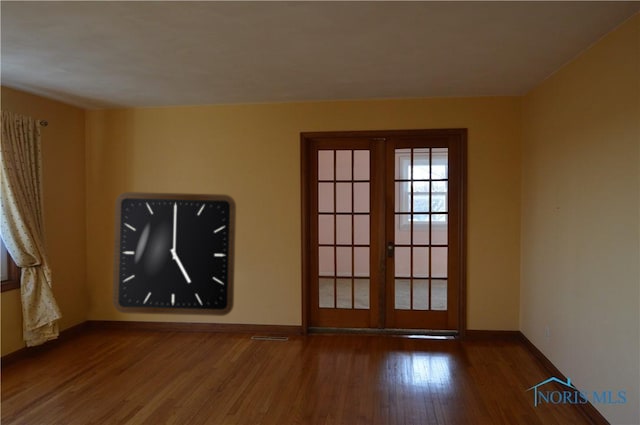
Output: 5h00
